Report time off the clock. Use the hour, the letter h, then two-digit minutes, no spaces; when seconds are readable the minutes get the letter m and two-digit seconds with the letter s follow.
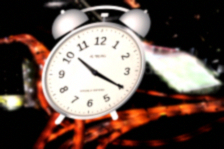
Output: 10h20
